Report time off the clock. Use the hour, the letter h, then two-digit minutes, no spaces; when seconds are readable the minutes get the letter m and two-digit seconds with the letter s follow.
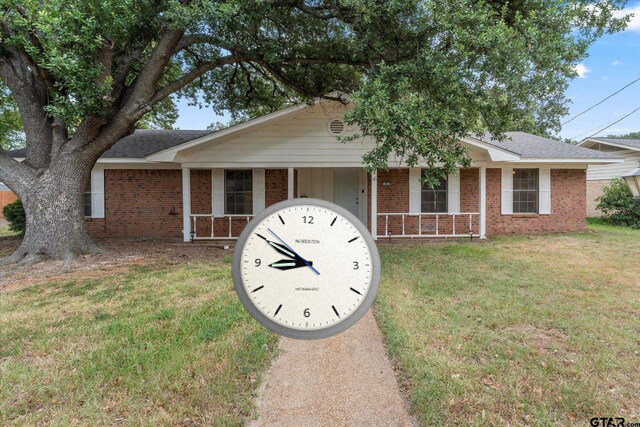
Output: 8h49m52s
